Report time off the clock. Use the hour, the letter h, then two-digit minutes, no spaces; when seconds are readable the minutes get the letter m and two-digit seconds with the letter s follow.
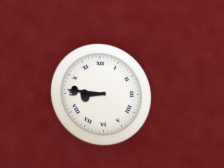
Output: 8h46
